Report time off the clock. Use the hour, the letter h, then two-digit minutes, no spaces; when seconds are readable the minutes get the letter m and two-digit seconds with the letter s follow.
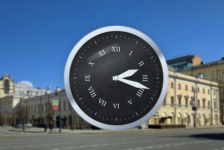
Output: 2h18
